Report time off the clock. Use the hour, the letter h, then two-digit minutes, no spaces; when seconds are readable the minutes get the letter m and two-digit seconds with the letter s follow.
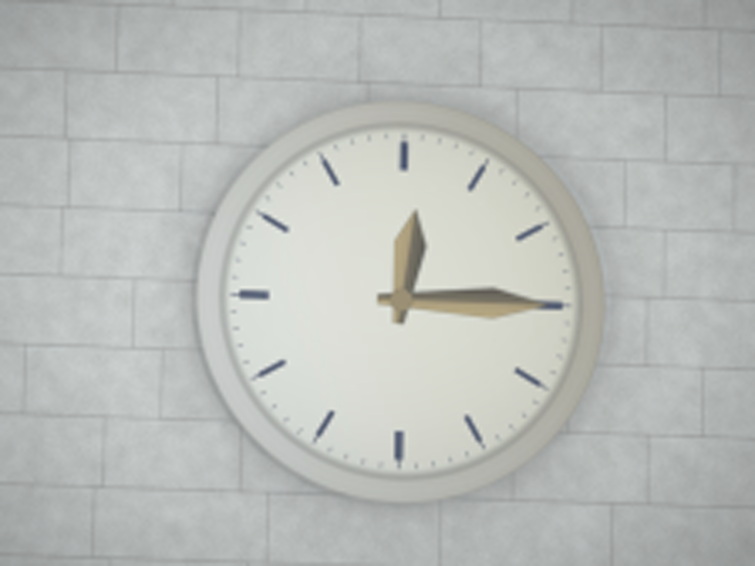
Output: 12h15
